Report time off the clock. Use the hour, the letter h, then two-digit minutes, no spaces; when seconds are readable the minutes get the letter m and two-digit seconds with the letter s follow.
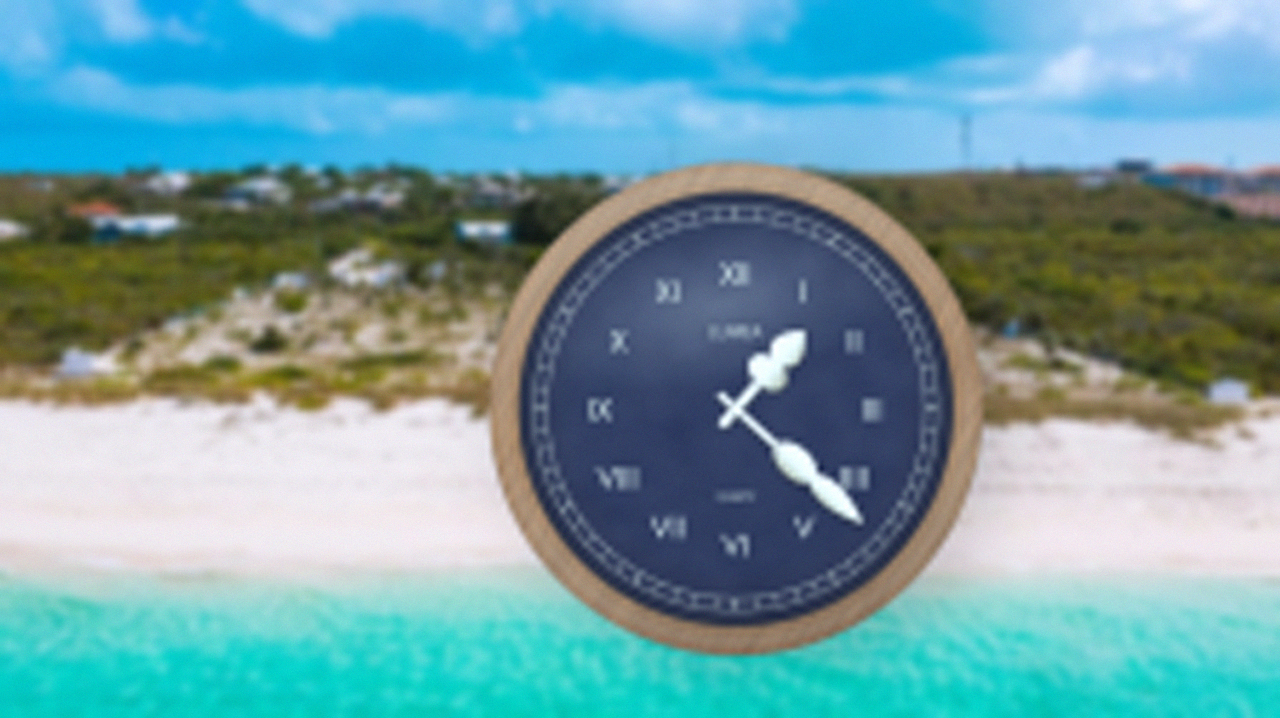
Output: 1h22
